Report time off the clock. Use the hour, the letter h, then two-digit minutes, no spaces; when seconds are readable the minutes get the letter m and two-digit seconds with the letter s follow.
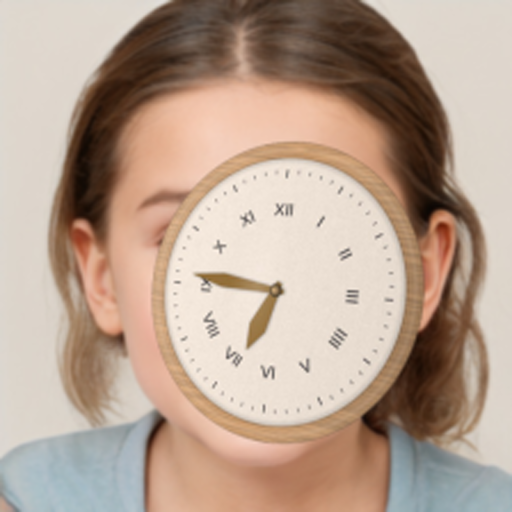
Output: 6h46
